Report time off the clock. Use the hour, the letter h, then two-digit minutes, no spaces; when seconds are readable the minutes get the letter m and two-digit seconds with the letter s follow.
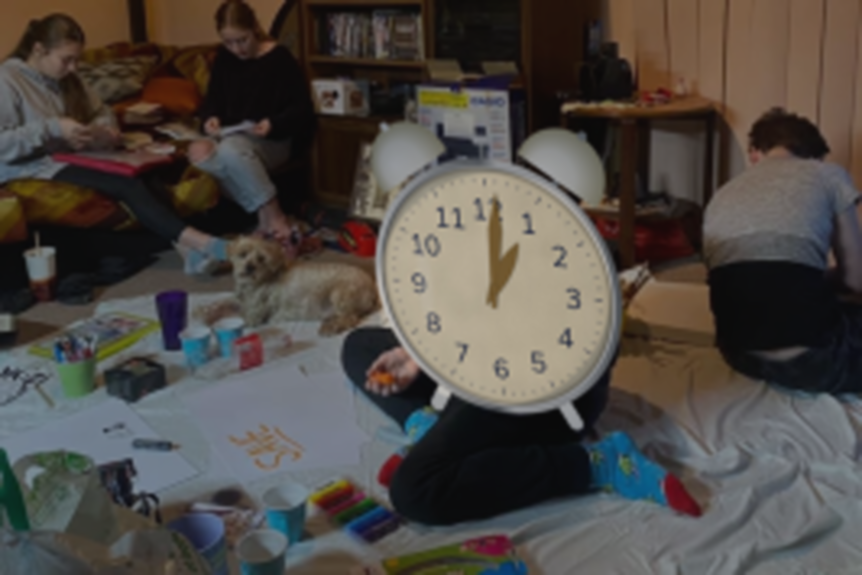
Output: 1h01
